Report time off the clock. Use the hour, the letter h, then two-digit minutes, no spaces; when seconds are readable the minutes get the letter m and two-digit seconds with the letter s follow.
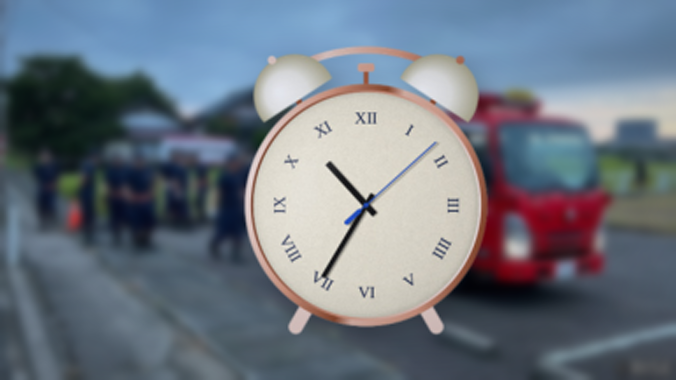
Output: 10h35m08s
